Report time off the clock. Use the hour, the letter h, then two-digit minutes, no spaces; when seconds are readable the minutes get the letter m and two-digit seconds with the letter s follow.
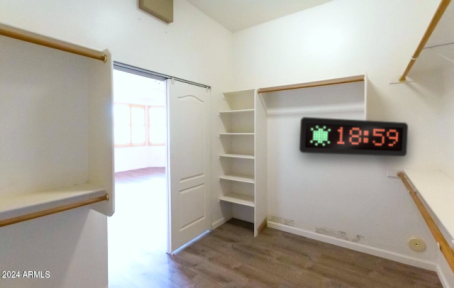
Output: 18h59
